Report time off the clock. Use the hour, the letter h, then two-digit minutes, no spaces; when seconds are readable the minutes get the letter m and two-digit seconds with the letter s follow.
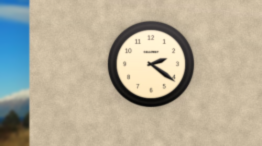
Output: 2h21
